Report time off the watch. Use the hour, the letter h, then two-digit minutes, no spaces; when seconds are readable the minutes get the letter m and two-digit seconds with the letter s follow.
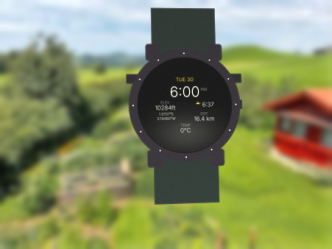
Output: 6h00
